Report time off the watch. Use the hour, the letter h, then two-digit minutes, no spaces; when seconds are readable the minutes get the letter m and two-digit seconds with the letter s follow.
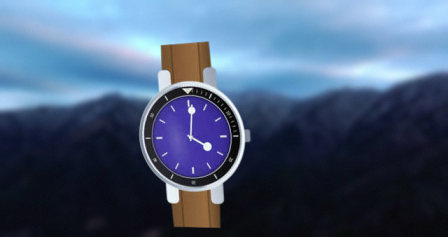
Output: 4h01
